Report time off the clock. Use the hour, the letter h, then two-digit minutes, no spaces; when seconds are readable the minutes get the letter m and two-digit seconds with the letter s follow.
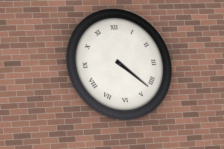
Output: 4h22
